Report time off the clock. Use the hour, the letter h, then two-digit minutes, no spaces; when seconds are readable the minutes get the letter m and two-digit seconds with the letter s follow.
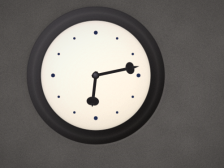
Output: 6h13
